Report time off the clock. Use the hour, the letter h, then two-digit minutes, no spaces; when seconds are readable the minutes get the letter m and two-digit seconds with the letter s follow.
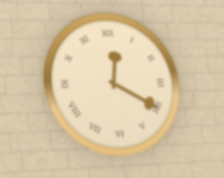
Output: 12h20
